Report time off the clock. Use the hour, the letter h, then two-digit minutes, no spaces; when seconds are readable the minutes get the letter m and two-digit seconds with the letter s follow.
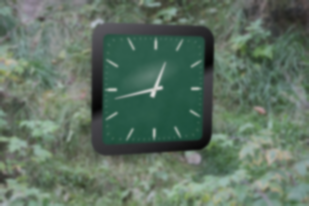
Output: 12h43
